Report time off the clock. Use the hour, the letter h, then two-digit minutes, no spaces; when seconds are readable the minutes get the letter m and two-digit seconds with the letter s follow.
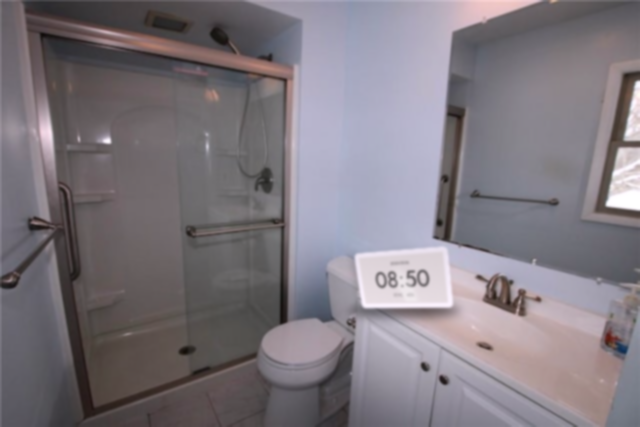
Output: 8h50
